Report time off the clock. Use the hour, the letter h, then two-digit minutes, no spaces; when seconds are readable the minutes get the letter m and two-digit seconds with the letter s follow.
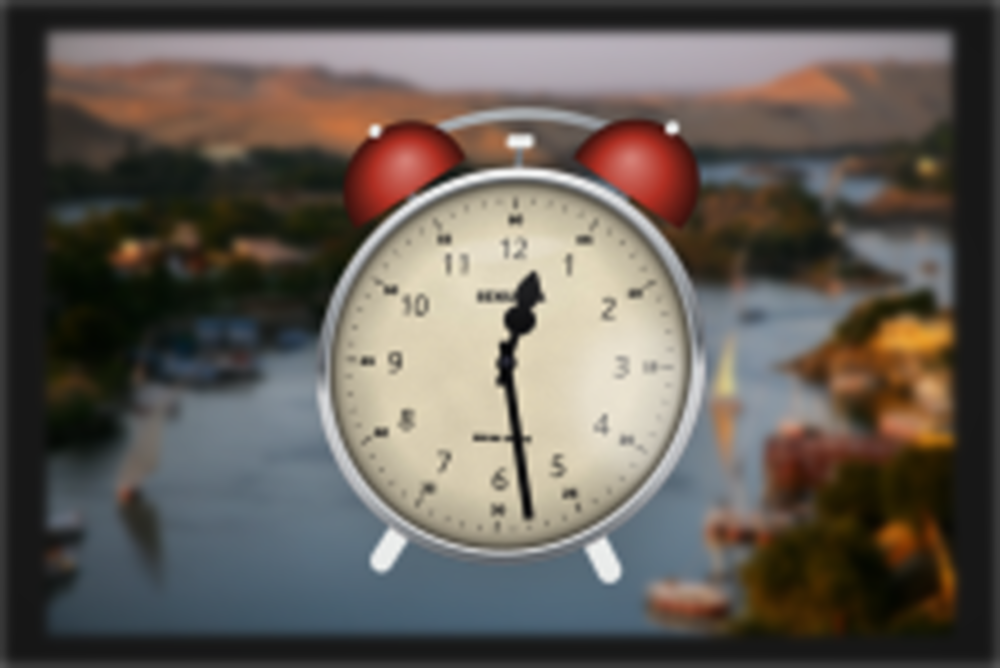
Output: 12h28
